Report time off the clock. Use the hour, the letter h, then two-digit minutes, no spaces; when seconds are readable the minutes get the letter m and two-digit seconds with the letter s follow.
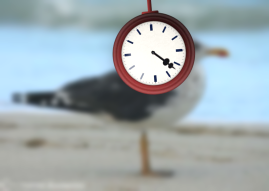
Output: 4h22
